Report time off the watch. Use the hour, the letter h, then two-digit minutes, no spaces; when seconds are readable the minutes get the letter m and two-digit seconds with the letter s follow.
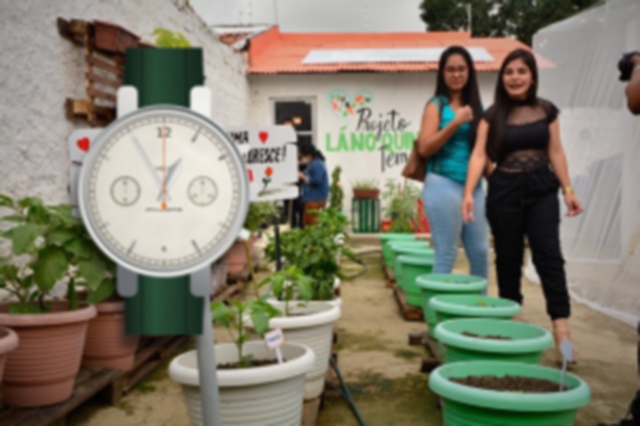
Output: 12h55
